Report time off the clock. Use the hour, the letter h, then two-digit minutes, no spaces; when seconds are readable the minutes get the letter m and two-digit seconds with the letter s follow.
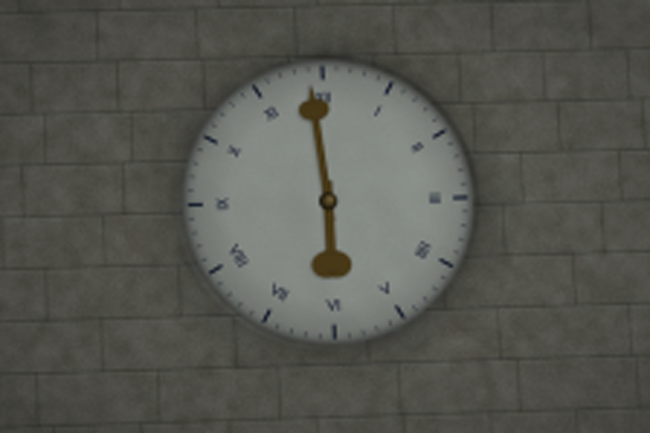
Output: 5h59
